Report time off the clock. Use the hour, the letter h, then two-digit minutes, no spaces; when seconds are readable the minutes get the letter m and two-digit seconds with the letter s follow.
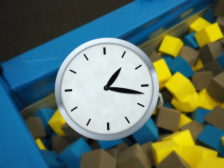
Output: 1h17
